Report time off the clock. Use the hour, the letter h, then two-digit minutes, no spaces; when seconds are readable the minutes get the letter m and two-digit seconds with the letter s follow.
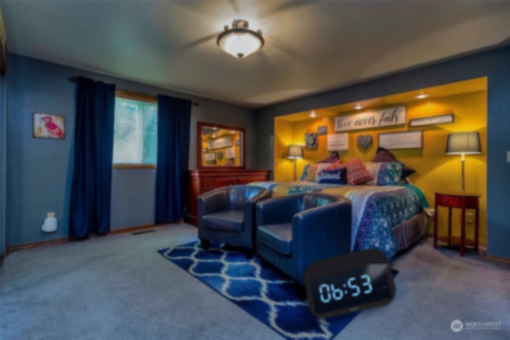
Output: 6h53
